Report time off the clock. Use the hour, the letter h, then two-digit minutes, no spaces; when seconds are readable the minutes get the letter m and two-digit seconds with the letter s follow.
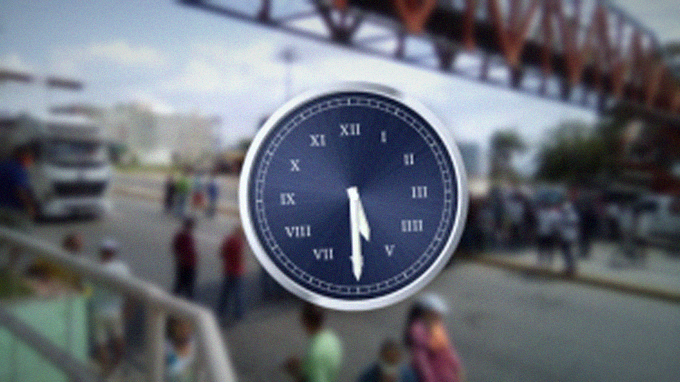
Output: 5h30
